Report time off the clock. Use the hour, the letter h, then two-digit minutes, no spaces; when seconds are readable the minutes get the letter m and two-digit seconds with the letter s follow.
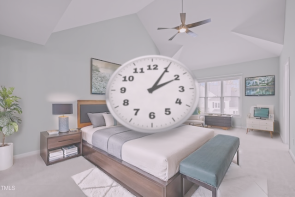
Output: 2h05
